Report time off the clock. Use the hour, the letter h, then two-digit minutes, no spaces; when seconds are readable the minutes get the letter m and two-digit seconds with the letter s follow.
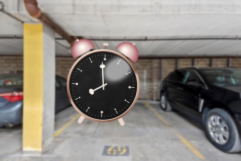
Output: 7h59
